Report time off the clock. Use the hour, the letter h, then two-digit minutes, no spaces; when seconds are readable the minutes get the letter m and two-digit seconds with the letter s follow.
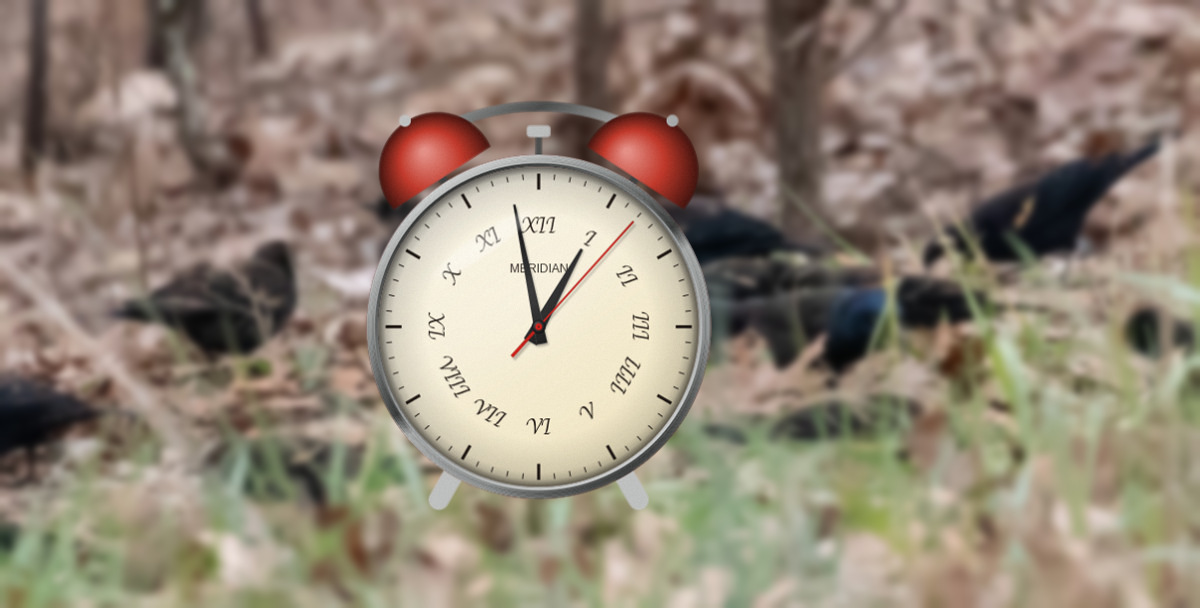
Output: 12h58m07s
